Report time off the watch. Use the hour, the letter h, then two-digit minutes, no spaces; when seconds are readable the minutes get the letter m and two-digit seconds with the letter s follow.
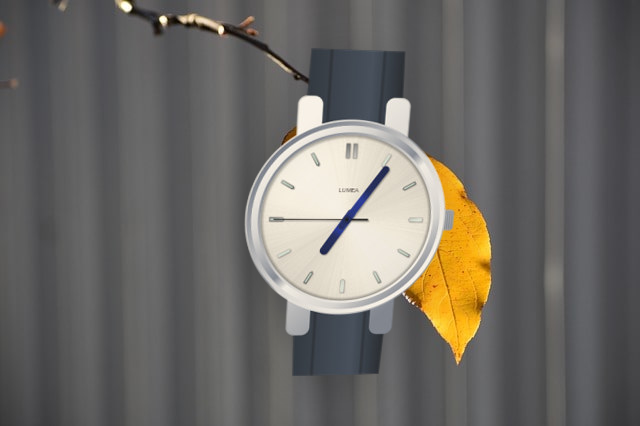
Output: 7h05m45s
